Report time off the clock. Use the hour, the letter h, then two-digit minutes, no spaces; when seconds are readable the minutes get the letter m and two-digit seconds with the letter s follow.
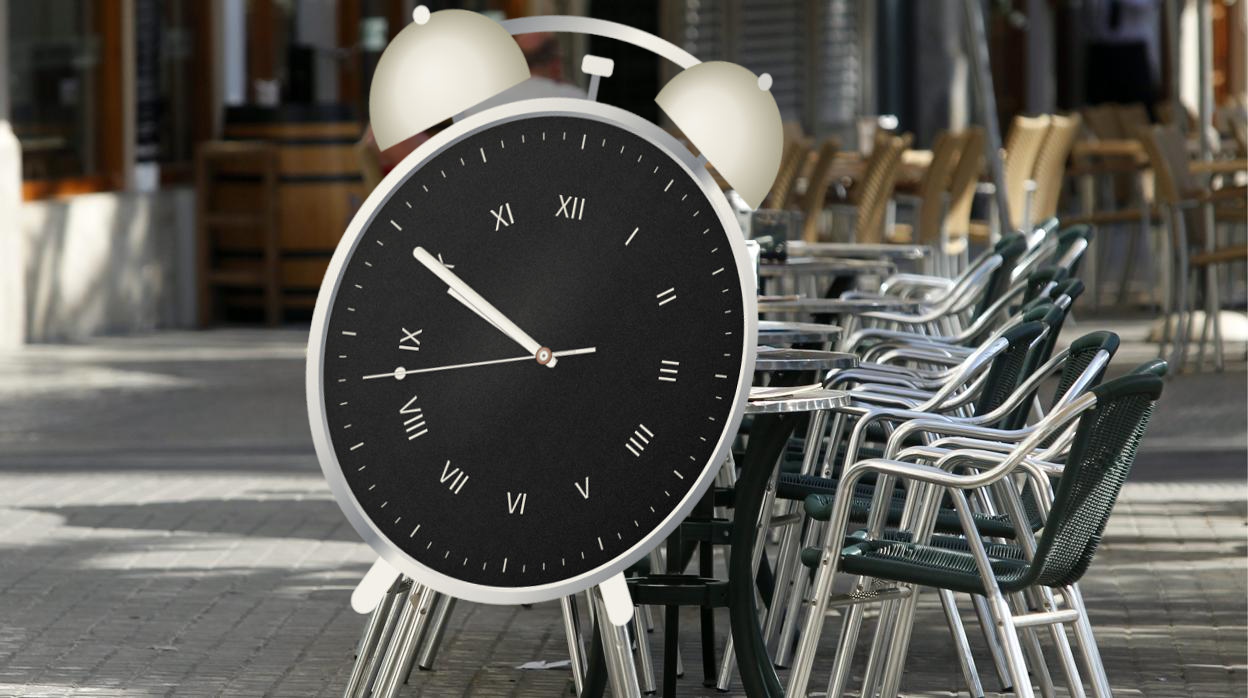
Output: 9h49m43s
